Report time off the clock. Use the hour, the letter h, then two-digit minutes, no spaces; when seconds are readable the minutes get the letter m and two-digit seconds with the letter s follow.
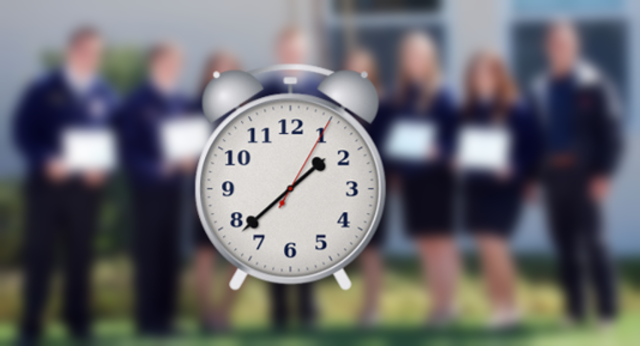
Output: 1h38m05s
